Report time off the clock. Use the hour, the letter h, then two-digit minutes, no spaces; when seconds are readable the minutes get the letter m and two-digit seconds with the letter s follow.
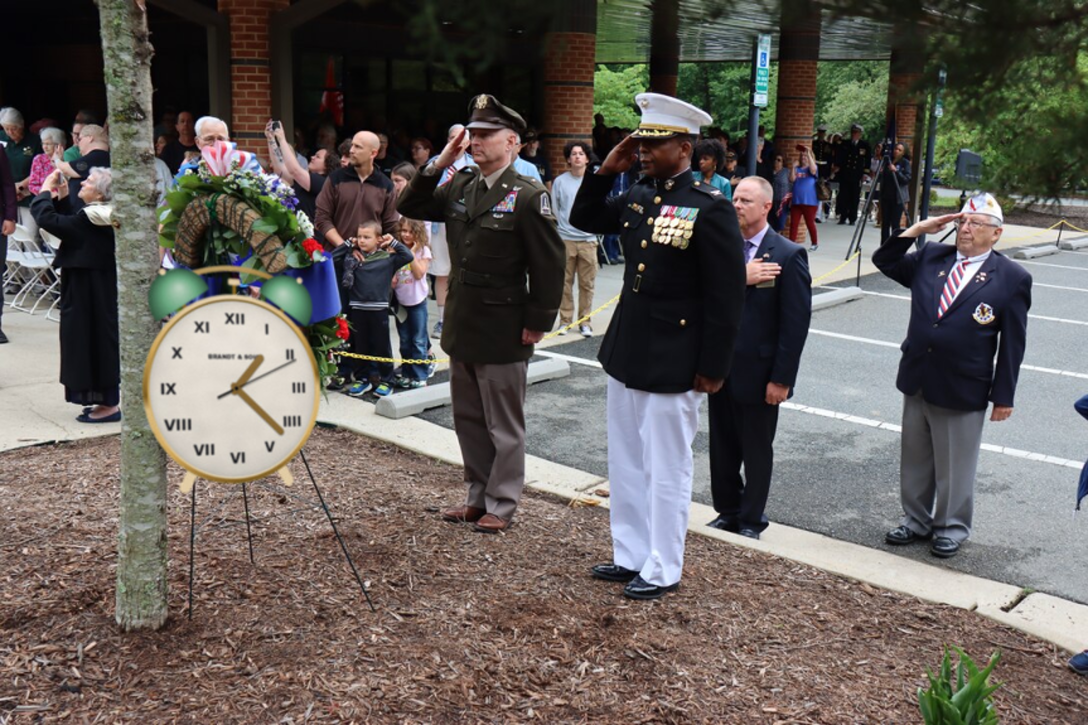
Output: 1h22m11s
